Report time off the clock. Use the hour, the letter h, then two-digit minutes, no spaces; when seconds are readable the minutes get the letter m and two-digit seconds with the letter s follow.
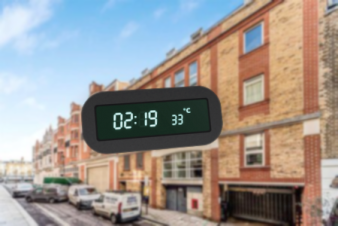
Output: 2h19
